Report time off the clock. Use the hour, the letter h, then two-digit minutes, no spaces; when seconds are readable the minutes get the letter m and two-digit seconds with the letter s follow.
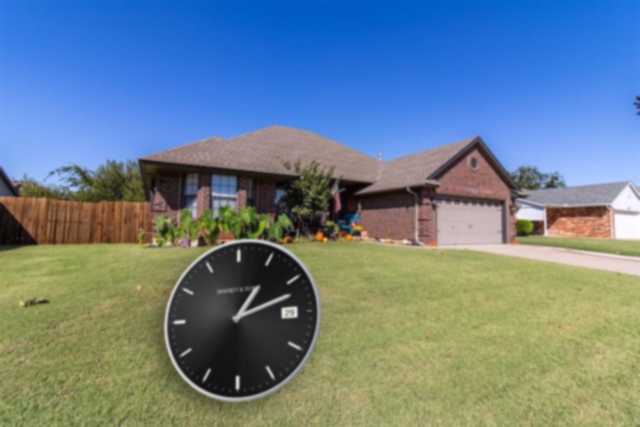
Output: 1h12
